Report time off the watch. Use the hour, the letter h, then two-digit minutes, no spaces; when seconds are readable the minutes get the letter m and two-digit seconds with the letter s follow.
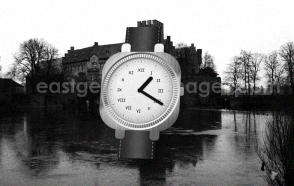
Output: 1h20
